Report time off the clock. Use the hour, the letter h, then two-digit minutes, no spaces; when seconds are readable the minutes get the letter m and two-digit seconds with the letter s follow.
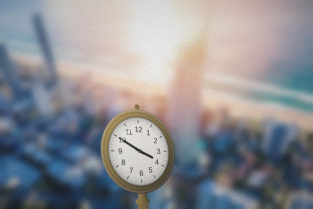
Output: 3h50
